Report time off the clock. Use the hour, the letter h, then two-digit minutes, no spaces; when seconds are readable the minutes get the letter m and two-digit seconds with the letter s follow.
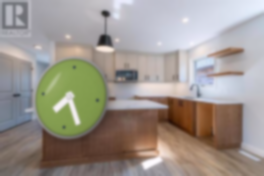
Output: 7h25
